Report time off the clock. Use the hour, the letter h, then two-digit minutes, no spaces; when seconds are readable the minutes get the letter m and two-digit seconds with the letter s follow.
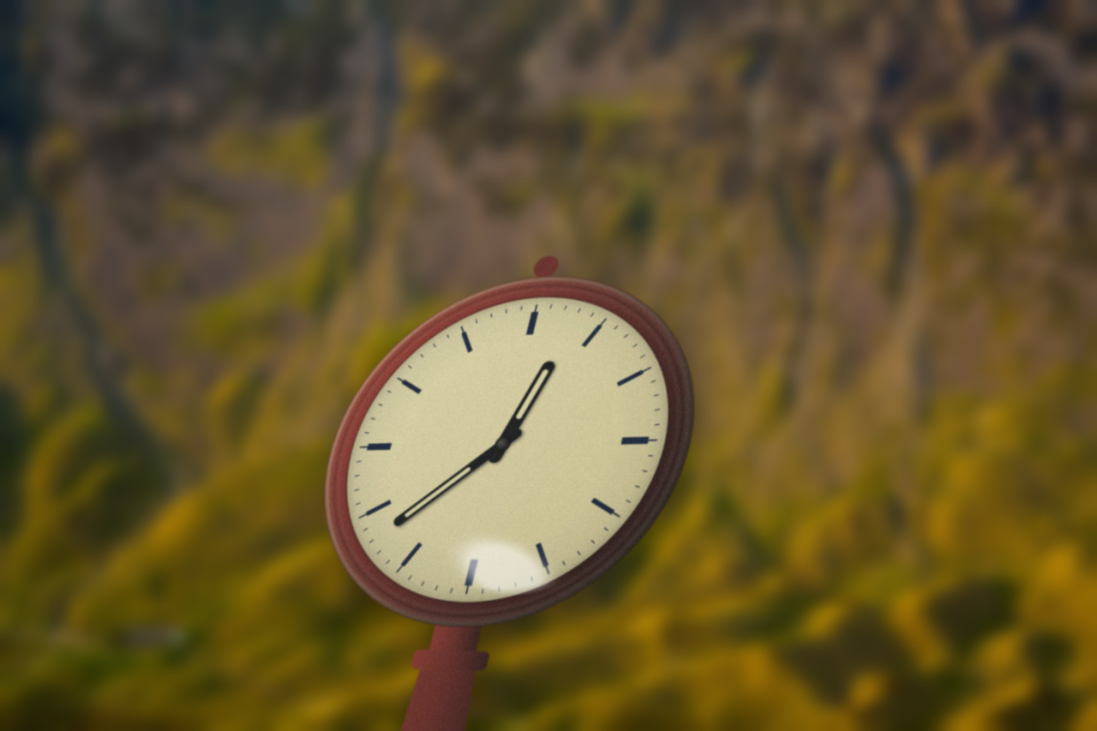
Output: 12h38
